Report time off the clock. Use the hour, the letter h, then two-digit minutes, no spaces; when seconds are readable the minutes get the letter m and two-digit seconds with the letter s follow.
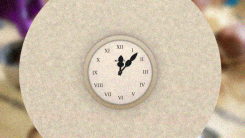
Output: 12h07
